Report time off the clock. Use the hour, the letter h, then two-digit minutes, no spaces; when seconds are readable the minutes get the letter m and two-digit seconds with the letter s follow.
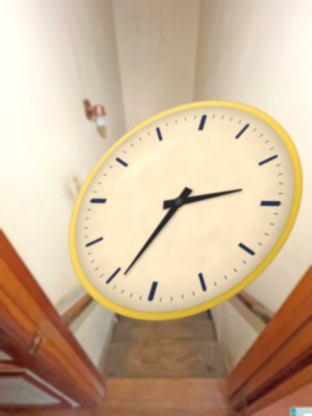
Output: 2h34
